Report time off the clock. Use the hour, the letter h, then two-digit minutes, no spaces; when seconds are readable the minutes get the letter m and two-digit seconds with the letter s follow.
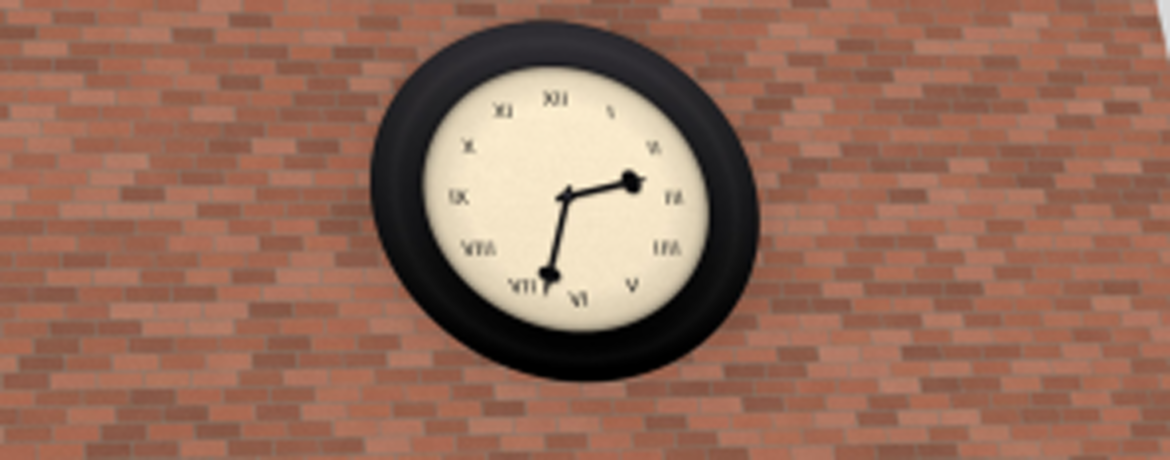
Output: 2h33
